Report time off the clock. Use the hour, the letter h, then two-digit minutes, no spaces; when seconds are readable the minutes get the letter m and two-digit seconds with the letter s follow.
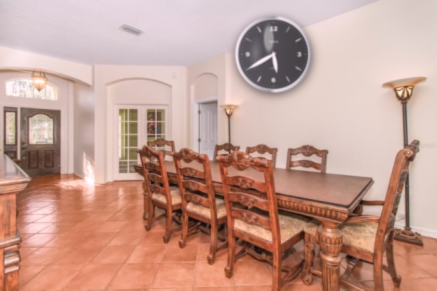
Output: 5h40
